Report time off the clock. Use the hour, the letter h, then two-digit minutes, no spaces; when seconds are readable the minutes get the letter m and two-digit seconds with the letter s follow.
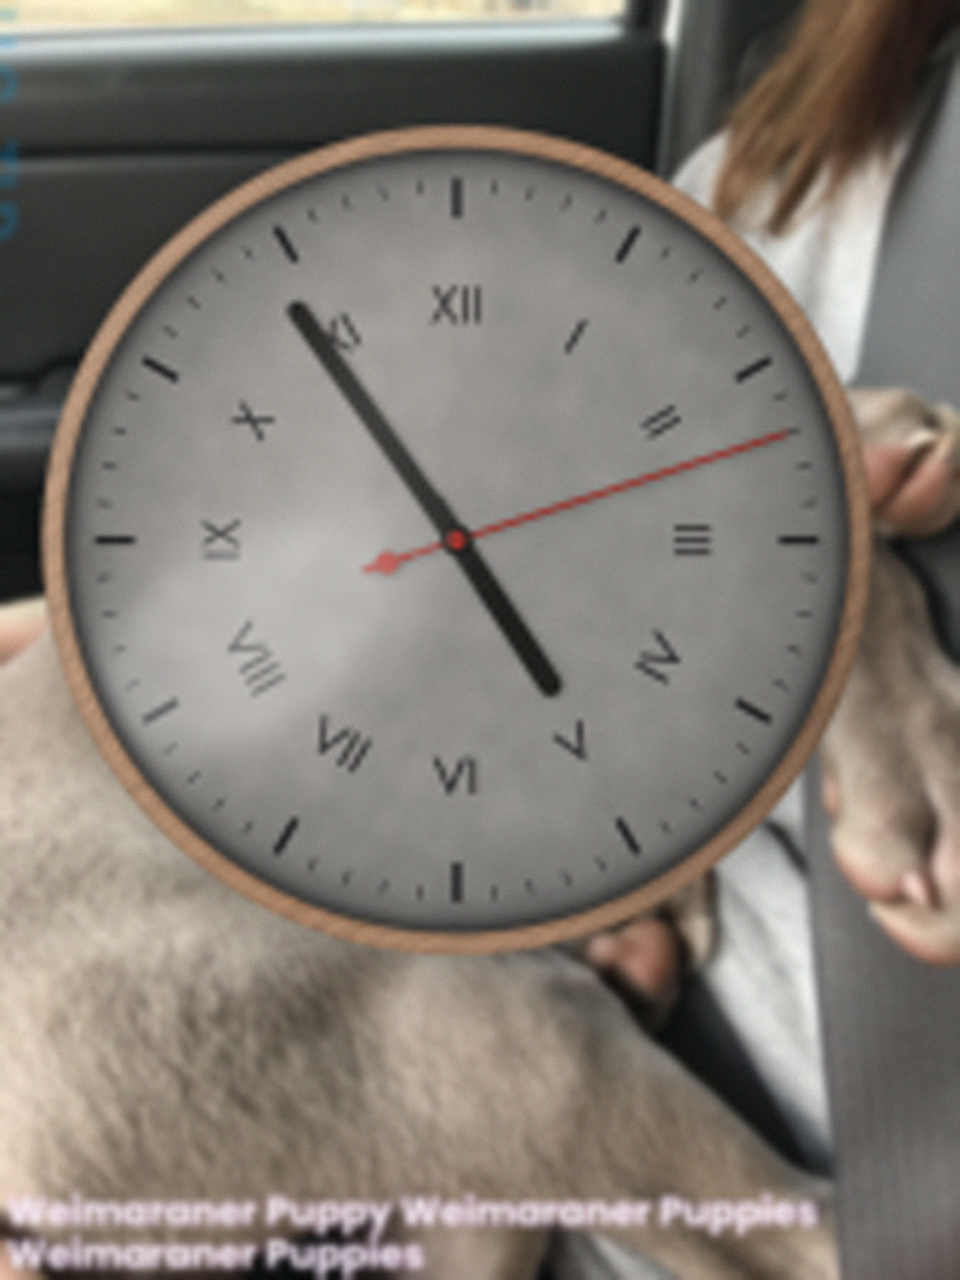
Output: 4h54m12s
